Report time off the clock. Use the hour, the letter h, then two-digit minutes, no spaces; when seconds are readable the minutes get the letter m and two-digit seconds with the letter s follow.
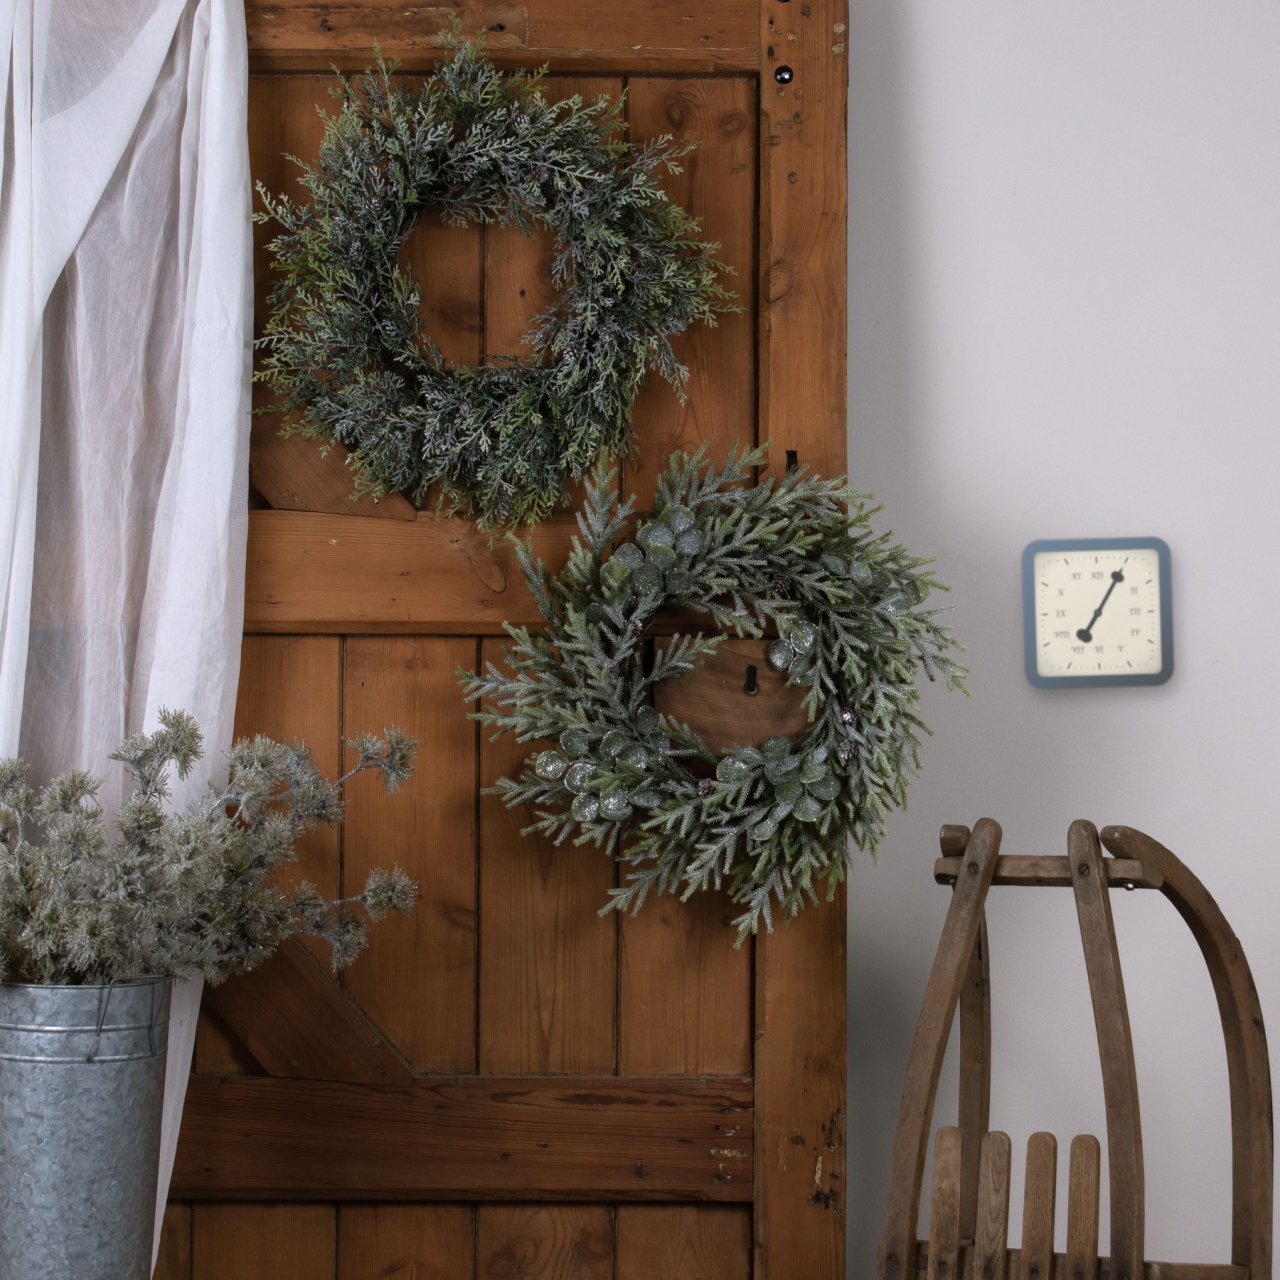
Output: 7h05
